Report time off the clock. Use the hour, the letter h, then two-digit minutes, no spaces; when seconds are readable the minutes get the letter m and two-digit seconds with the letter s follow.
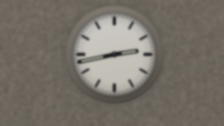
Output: 2h43
